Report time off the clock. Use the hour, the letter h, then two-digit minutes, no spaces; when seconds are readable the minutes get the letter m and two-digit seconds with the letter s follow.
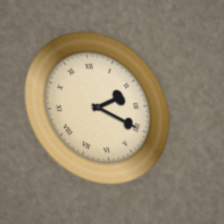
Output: 2h20
